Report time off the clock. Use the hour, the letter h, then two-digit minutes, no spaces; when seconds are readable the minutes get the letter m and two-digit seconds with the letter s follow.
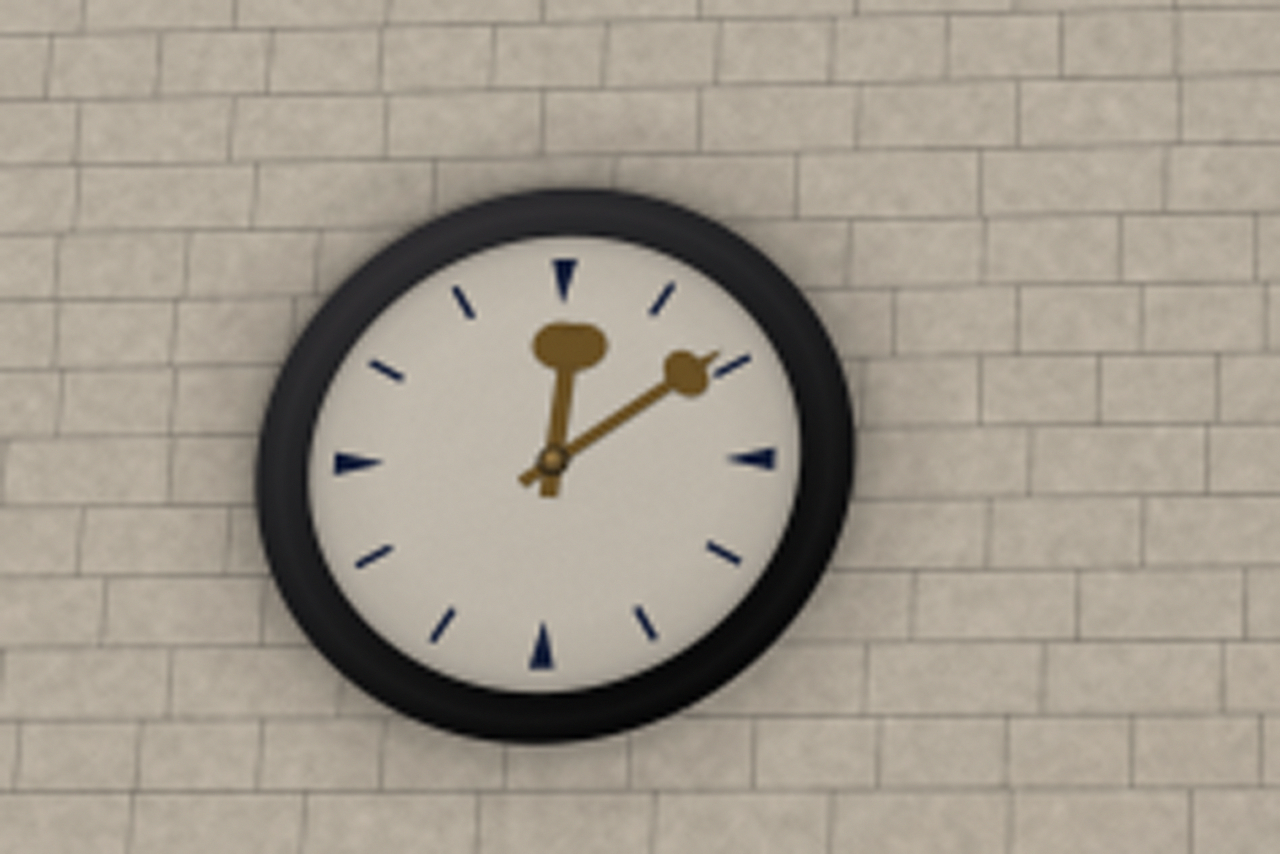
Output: 12h09
